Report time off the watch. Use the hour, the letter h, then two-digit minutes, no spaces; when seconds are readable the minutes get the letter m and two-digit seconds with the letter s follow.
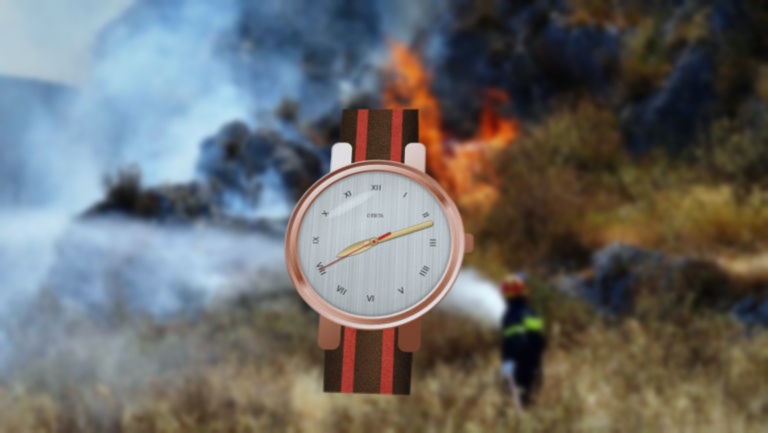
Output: 8h11m40s
